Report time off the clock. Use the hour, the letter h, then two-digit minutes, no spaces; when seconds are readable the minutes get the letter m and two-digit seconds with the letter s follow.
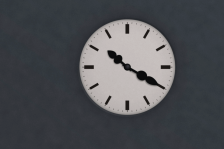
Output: 10h20
